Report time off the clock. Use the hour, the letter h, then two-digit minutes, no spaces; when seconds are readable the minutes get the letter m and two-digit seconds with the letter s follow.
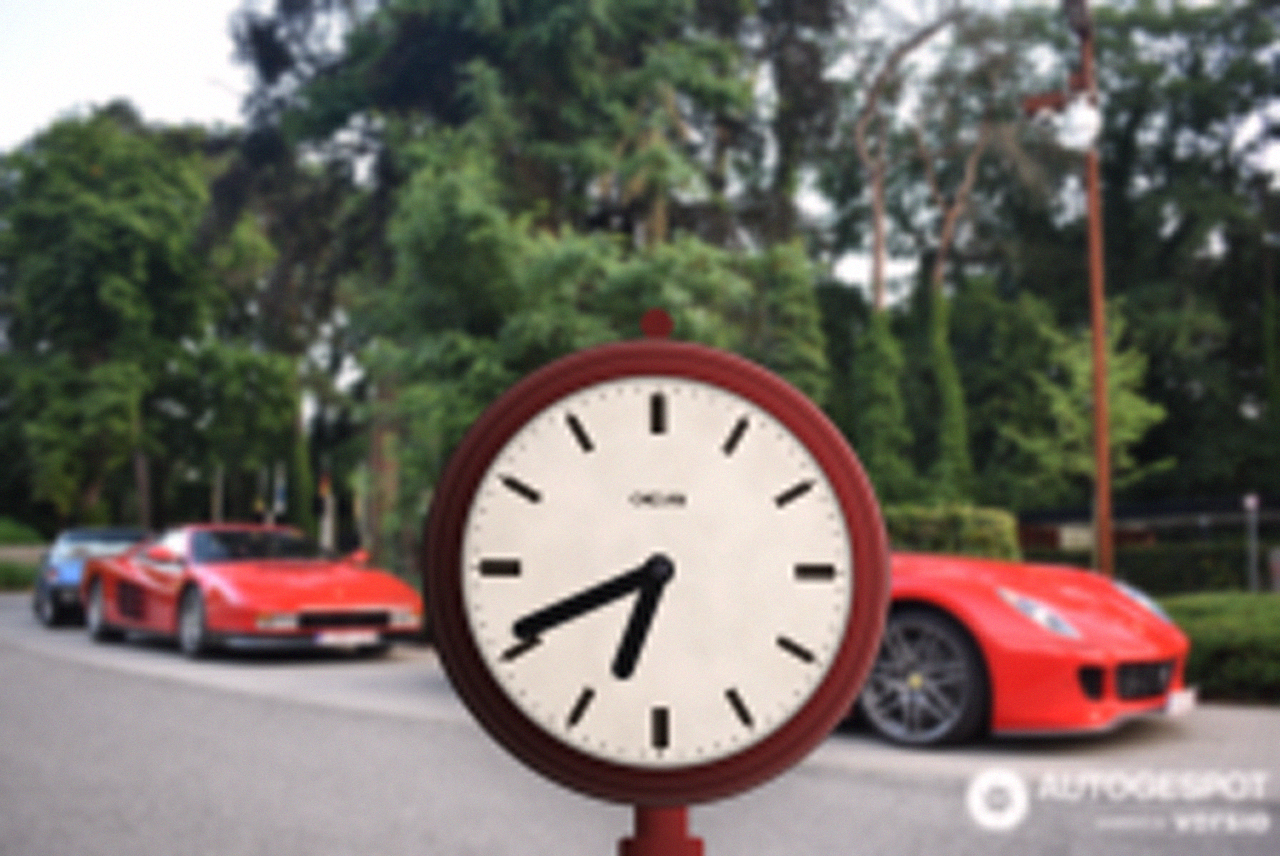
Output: 6h41
